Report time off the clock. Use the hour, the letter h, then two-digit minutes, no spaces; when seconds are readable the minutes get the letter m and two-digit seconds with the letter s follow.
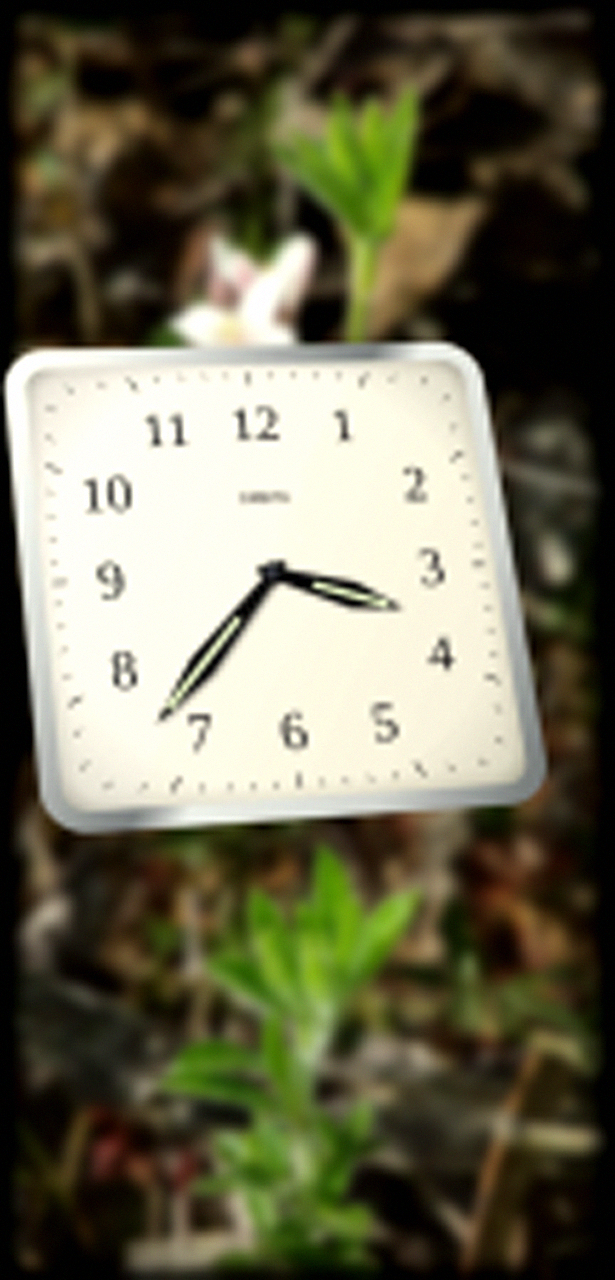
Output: 3h37
